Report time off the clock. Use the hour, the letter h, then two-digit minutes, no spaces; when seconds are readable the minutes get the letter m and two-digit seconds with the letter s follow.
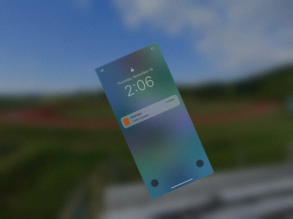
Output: 2h06
